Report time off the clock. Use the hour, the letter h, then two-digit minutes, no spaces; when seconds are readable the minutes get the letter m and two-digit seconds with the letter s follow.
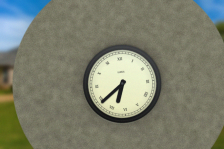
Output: 6h39
